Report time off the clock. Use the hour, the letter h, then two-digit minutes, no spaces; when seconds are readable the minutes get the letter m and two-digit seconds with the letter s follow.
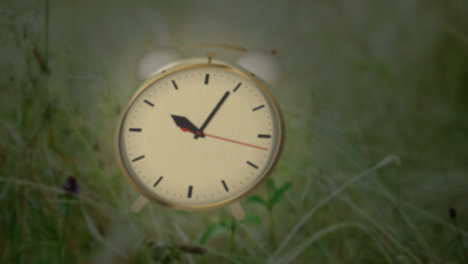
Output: 10h04m17s
